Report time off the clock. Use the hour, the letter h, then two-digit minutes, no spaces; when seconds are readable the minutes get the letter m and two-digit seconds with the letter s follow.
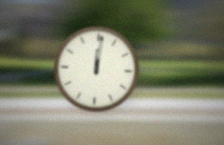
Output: 12h01
